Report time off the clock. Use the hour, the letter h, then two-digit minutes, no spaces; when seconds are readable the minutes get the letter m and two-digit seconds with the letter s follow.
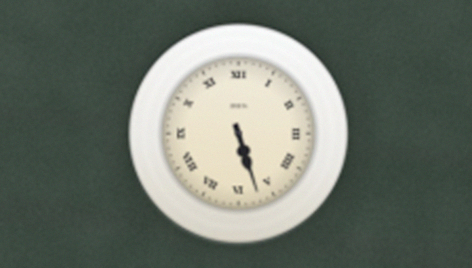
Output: 5h27
